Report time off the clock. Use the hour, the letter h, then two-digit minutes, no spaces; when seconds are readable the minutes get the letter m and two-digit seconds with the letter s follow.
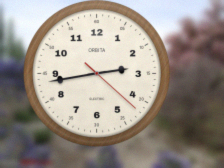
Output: 2h43m22s
